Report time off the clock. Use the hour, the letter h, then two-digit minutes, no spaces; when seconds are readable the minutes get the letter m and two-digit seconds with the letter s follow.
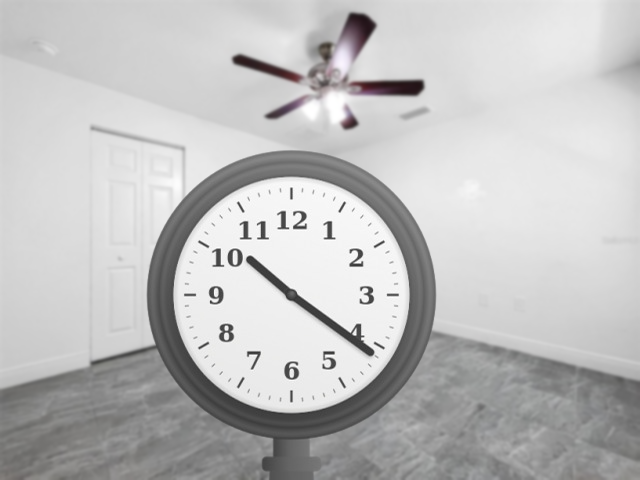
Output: 10h21
